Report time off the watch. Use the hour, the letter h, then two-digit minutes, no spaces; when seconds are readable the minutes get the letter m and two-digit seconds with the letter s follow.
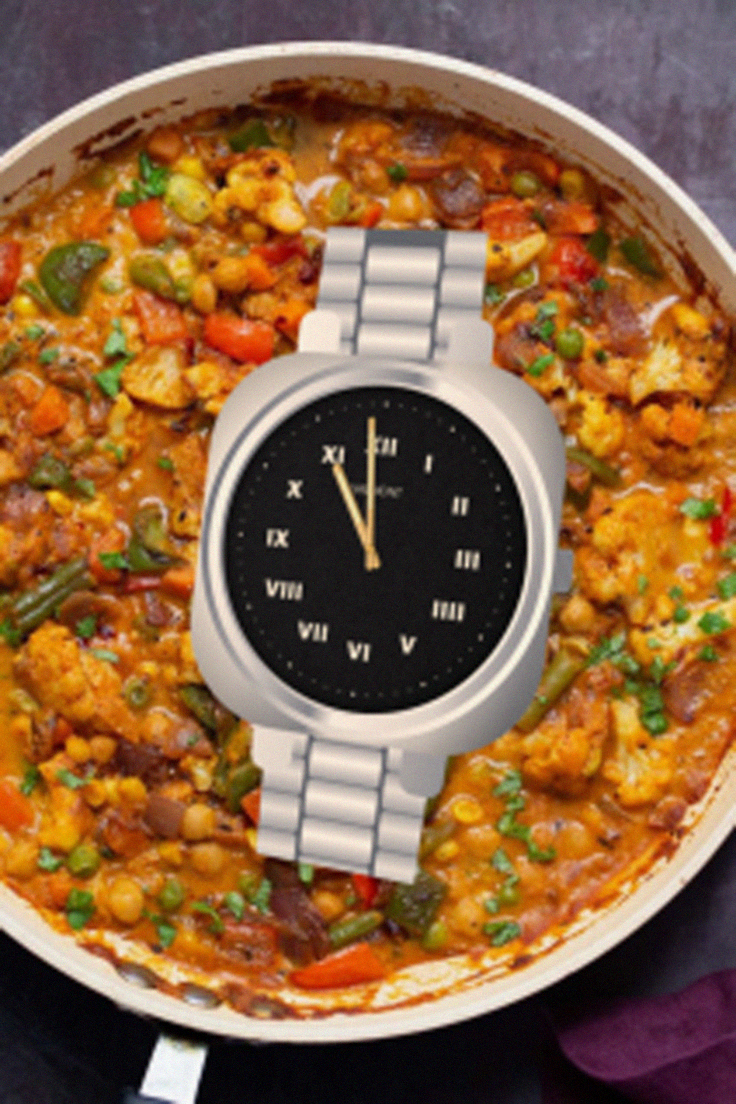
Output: 10h59
